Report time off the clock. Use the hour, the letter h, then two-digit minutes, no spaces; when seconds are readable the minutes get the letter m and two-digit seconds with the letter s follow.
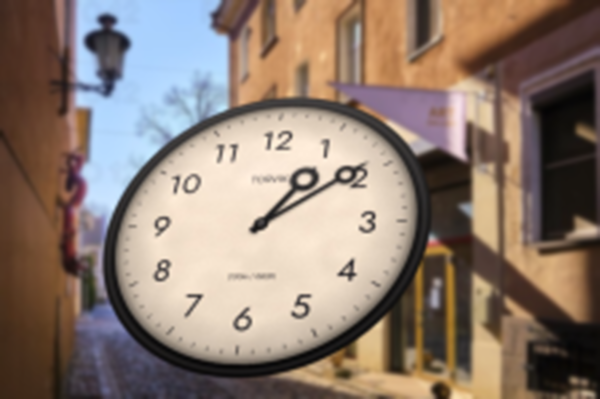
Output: 1h09
